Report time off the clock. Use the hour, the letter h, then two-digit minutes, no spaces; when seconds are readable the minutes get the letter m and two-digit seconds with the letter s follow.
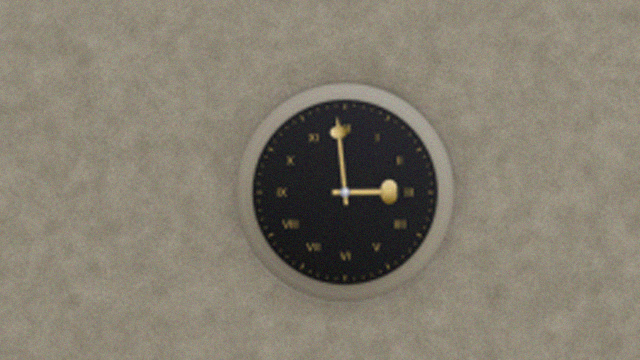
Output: 2h59
